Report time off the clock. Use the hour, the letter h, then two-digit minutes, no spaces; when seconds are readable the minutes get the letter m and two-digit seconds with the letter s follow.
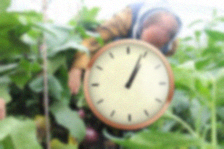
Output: 1h04
